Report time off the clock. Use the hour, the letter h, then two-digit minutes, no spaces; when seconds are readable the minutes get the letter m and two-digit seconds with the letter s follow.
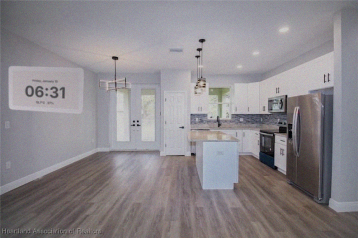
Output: 6h31
